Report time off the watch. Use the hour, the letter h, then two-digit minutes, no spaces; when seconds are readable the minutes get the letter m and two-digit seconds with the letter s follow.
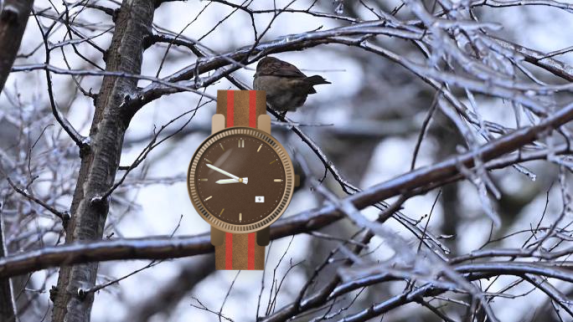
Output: 8h49
